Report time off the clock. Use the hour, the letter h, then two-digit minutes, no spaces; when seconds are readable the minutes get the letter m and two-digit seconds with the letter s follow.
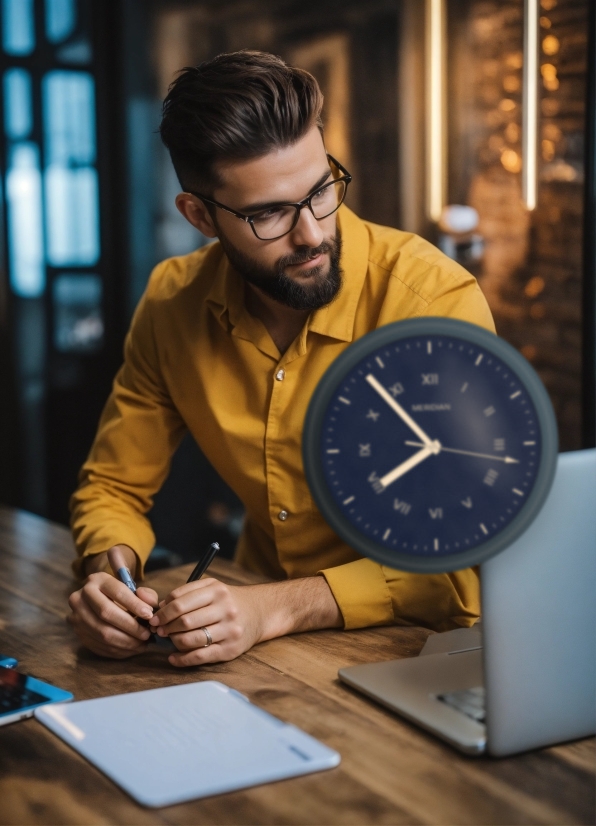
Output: 7h53m17s
